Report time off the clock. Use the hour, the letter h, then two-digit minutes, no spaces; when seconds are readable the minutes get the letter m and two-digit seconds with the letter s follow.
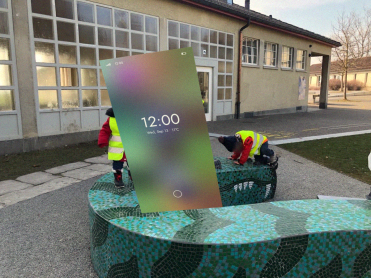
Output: 12h00
